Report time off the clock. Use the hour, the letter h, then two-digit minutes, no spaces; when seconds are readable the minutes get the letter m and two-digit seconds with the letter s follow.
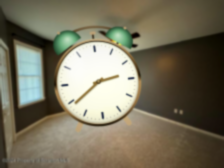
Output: 2h39
